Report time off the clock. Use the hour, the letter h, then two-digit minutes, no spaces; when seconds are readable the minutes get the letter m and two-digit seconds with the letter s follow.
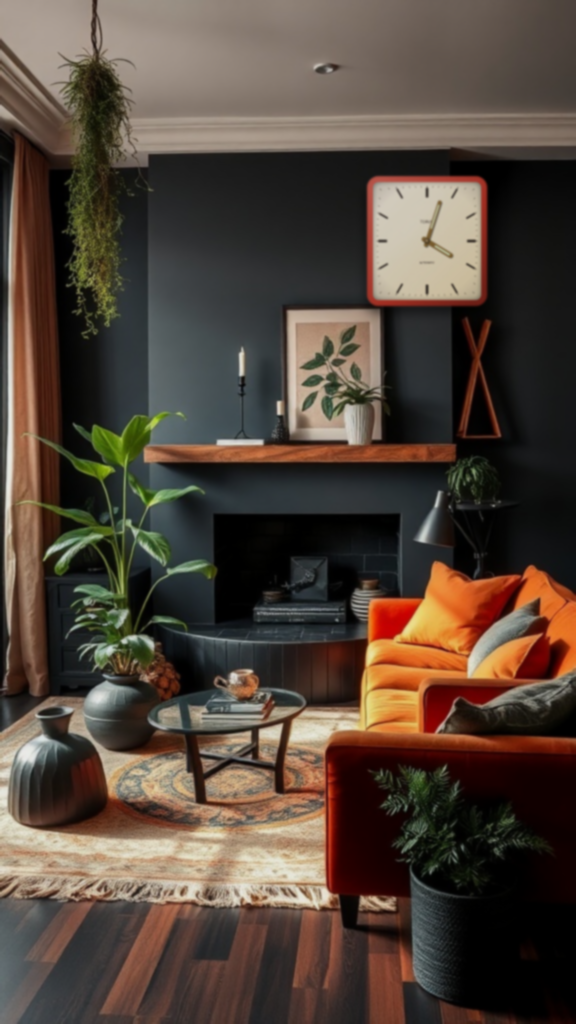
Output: 4h03
